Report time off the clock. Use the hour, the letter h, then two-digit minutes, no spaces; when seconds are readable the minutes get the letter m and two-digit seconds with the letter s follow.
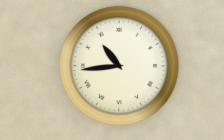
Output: 10h44
